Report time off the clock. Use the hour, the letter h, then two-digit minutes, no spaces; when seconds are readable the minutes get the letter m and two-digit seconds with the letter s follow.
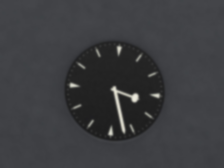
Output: 3h27
